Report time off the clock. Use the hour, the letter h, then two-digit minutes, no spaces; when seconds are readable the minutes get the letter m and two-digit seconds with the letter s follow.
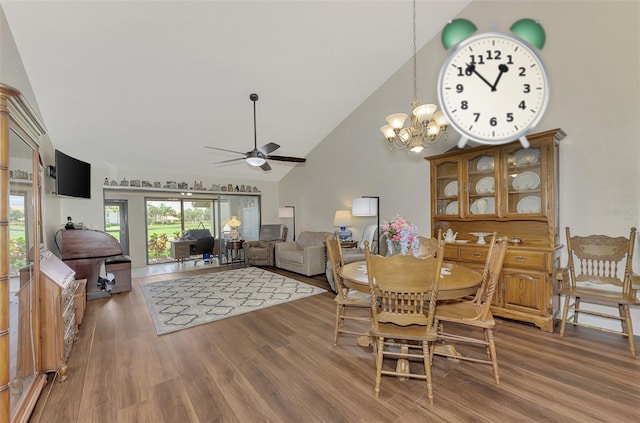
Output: 12h52
